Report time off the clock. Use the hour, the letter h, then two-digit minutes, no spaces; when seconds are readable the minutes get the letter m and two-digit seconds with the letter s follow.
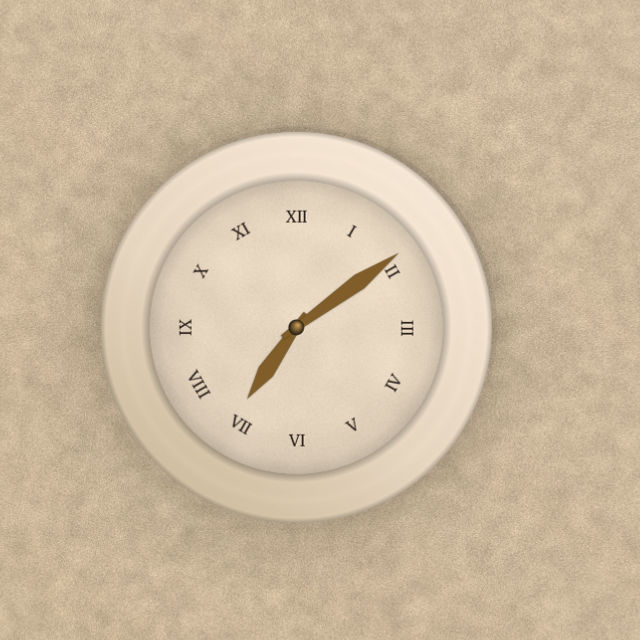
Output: 7h09
